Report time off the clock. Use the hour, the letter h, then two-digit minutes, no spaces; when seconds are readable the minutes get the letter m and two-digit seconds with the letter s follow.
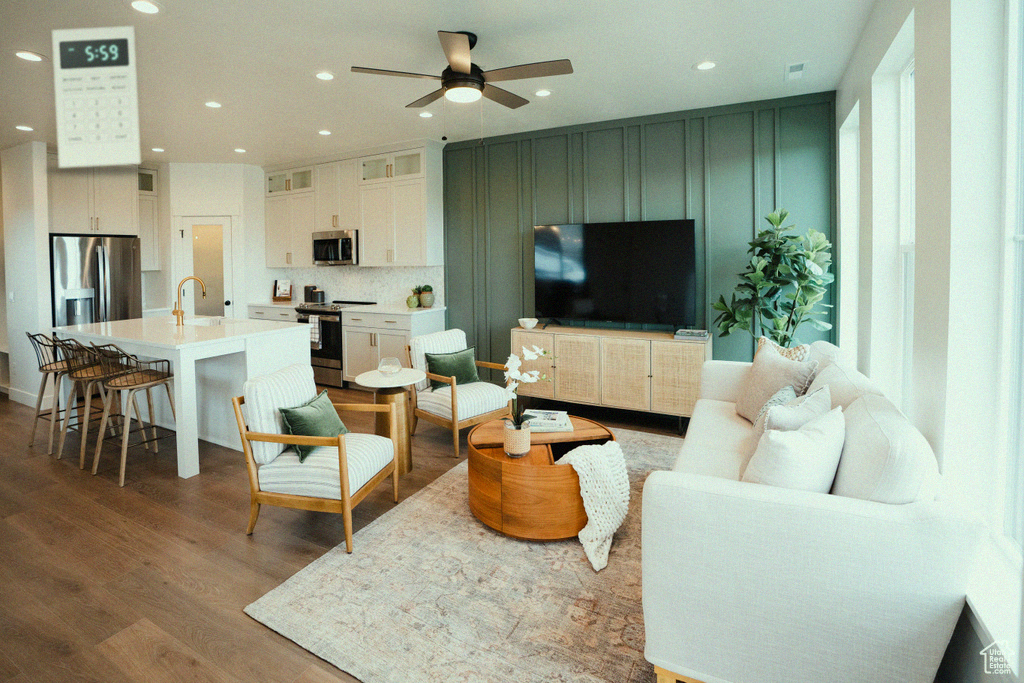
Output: 5h59
